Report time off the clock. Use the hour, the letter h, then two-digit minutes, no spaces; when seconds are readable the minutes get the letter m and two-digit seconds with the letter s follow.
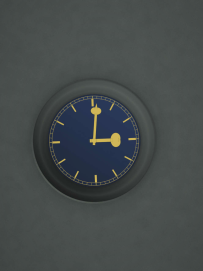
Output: 3h01
